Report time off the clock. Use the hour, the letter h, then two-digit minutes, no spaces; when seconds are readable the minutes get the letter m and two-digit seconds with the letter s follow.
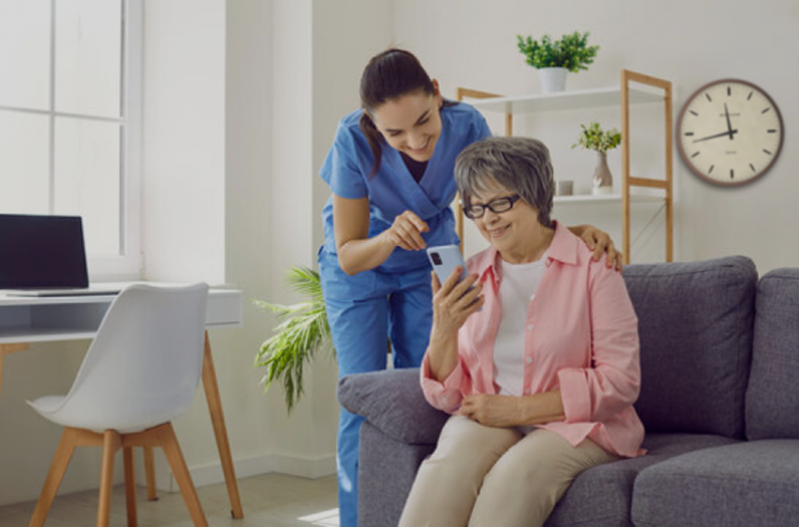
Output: 11h43
